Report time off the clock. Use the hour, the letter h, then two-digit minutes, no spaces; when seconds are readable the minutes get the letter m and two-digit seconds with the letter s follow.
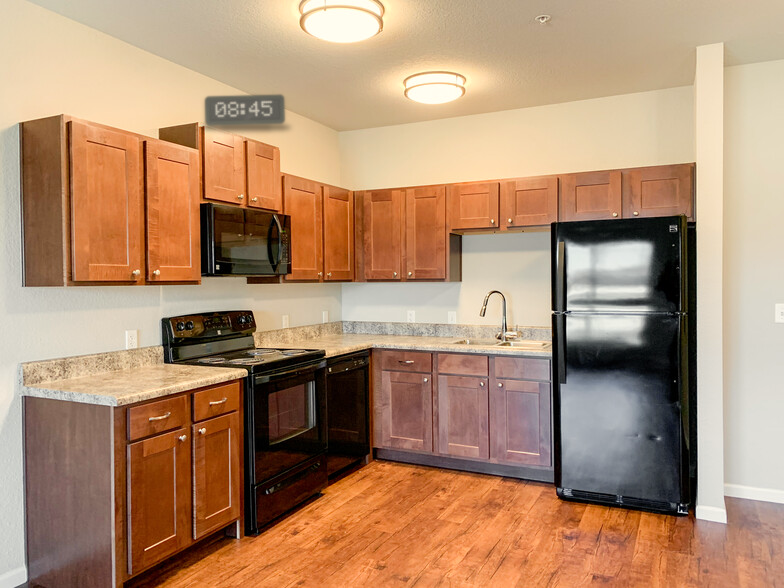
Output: 8h45
